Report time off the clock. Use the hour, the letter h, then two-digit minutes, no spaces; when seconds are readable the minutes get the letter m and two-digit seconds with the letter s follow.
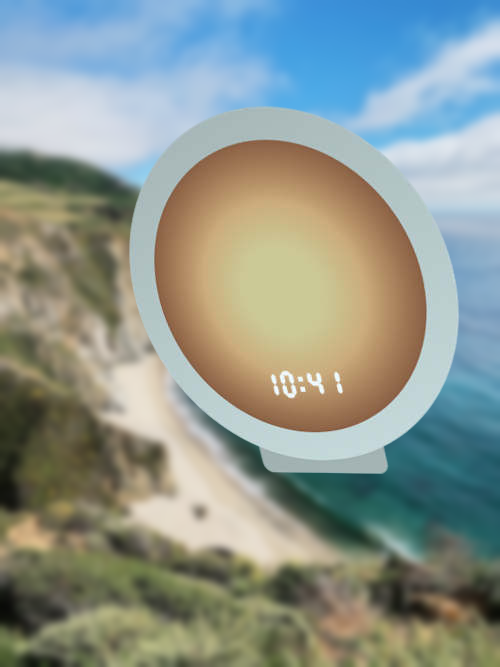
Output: 10h41
